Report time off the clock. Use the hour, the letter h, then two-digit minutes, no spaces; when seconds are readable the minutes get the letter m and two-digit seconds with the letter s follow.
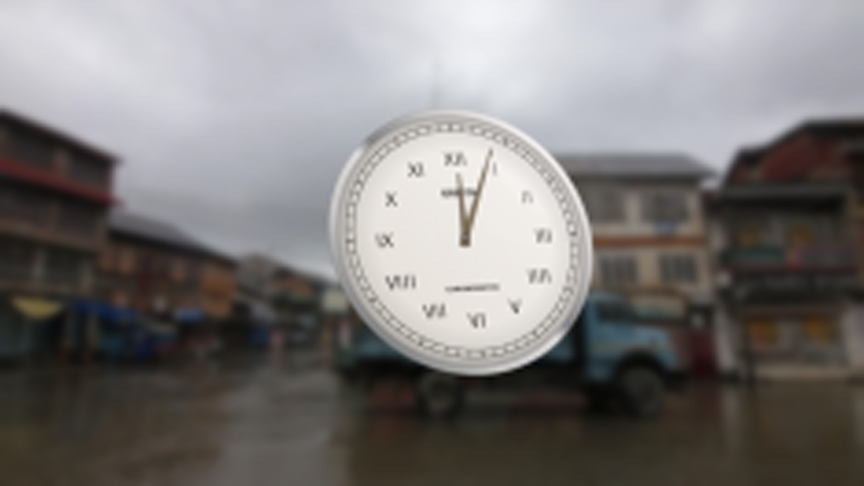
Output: 12h04
